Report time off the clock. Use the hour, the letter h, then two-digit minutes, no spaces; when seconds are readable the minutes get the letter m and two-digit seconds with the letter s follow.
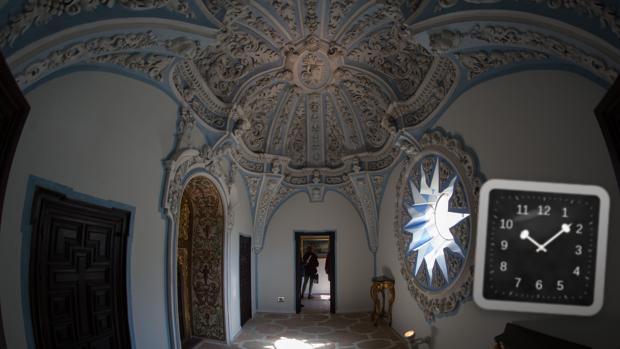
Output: 10h08
